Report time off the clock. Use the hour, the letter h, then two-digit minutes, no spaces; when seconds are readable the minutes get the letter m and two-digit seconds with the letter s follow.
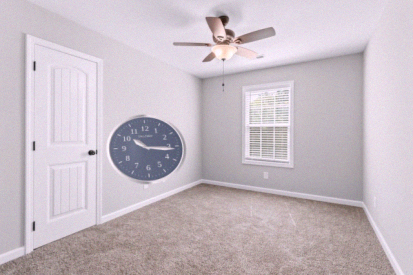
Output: 10h16
